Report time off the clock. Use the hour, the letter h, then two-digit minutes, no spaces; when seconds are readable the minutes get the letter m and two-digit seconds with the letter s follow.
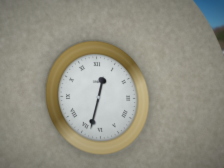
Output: 12h33
